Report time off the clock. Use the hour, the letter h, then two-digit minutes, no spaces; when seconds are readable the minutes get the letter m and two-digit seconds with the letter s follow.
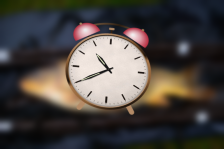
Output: 10h40
